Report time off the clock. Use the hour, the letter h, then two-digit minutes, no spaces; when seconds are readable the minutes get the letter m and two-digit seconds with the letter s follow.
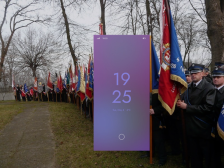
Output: 19h25
